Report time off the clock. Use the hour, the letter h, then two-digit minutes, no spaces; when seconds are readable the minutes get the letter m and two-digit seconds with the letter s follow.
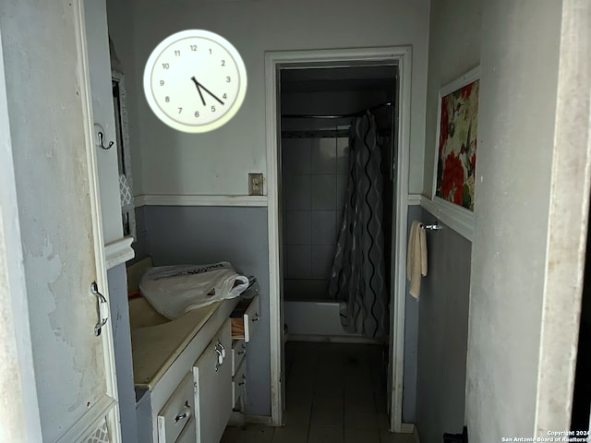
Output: 5h22
